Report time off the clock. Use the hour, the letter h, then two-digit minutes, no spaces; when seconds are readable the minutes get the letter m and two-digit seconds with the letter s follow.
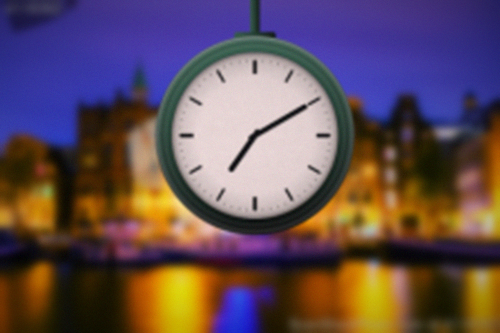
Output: 7h10
